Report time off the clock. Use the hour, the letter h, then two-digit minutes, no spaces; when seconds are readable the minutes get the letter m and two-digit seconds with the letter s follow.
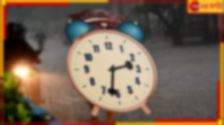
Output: 2h32
